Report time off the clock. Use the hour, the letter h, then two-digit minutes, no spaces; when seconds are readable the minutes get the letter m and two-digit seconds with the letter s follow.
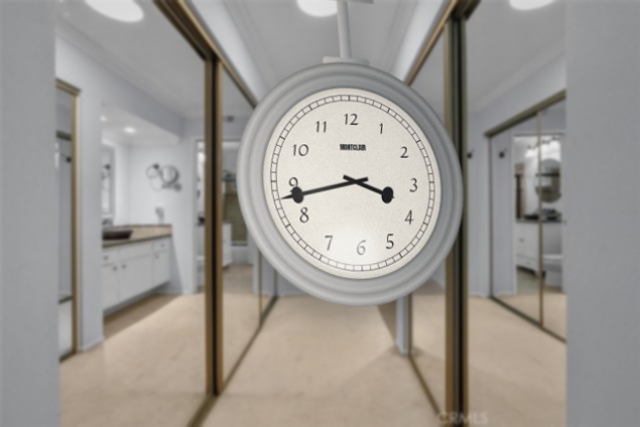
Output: 3h43
